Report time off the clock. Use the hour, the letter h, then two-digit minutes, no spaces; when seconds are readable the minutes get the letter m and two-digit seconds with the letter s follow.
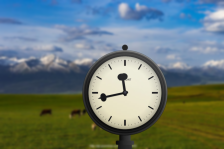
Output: 11h43
